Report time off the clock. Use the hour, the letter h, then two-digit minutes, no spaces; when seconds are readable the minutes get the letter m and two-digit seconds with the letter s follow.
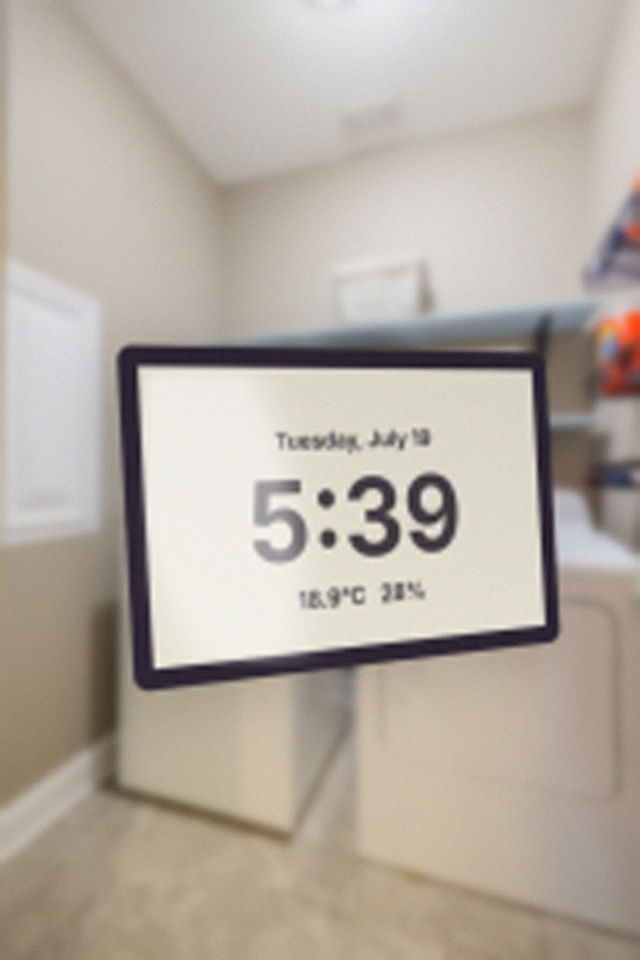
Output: 5h39
